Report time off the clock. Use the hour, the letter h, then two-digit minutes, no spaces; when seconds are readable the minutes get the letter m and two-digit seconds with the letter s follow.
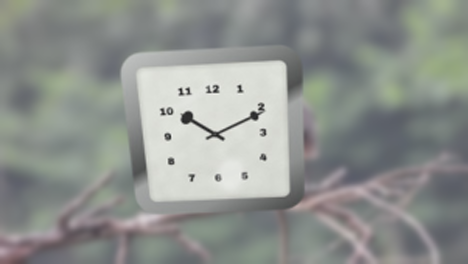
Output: 10h11
